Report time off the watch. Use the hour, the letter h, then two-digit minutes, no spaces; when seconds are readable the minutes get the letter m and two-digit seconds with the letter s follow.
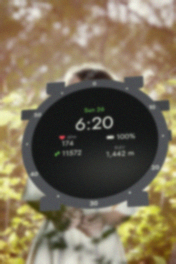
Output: 6h20
